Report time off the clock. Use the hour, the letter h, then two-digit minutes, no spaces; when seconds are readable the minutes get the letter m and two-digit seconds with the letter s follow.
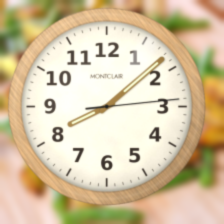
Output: 8h08m14s
